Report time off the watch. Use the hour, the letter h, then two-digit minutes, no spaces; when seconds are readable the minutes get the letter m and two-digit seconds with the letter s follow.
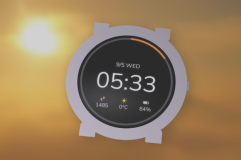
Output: 5h33
